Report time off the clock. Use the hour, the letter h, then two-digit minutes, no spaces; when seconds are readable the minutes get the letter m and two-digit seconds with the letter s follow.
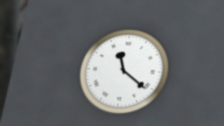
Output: 11h21
